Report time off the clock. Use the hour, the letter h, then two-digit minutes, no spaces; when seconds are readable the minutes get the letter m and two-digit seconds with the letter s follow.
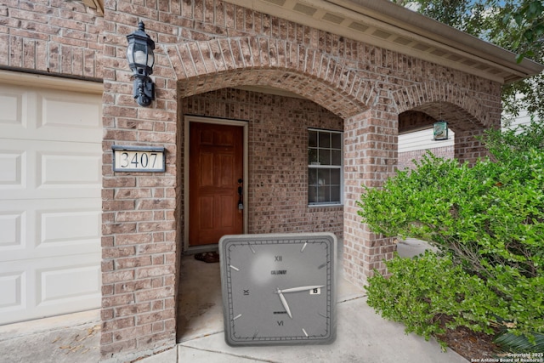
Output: 5h14
